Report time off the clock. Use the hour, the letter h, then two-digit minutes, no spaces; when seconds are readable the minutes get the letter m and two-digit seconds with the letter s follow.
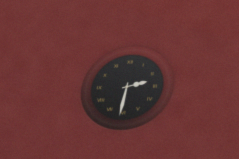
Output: 2h31
